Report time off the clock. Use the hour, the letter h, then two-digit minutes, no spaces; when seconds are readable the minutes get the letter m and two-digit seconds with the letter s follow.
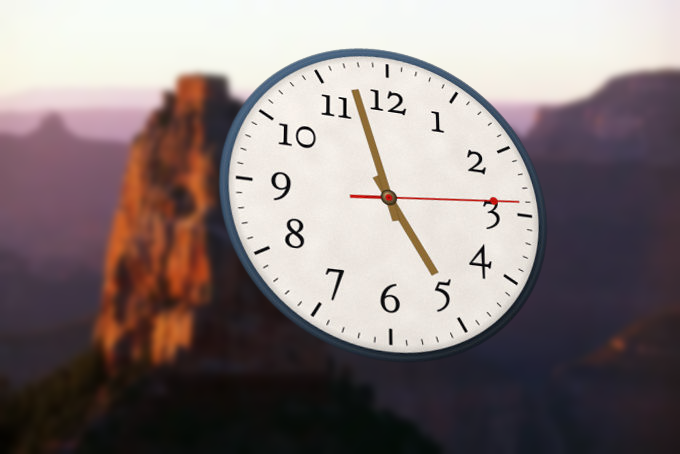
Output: 4h57m14s
